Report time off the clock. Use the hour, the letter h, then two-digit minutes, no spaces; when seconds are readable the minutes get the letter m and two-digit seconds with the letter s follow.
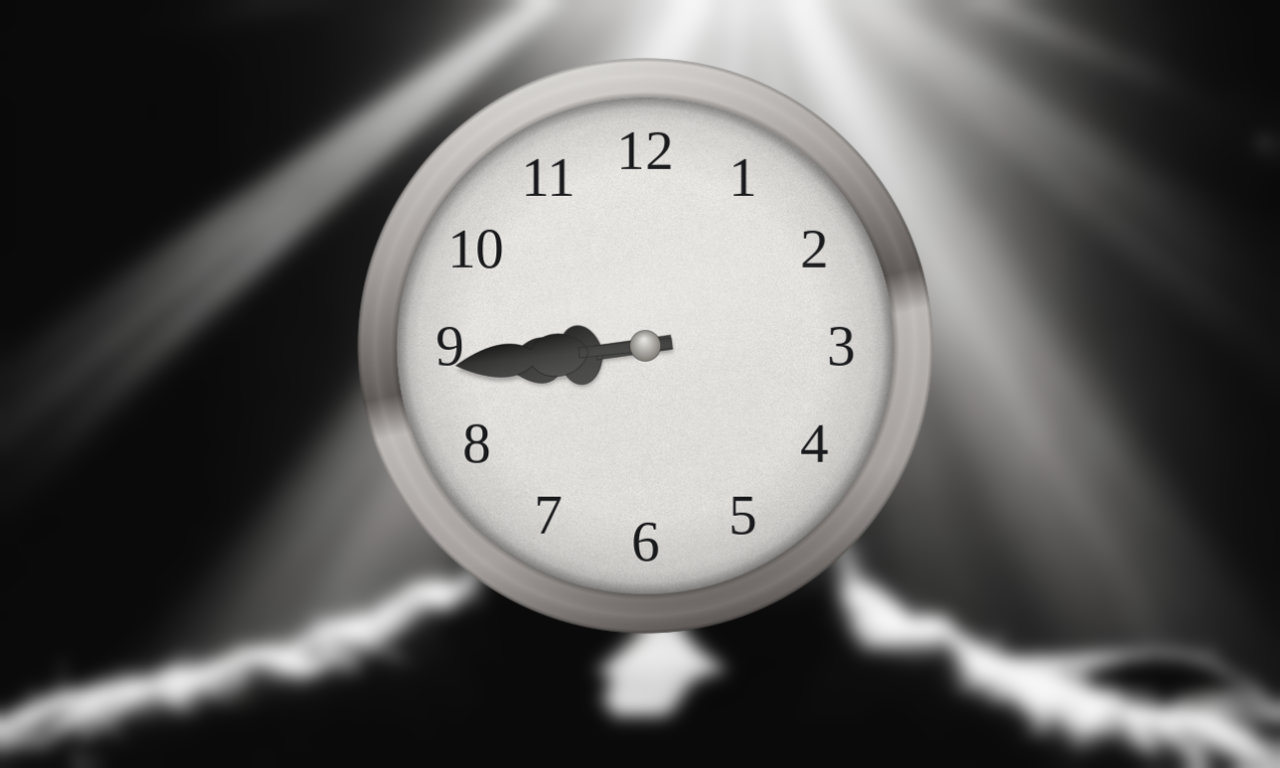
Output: 8h44
